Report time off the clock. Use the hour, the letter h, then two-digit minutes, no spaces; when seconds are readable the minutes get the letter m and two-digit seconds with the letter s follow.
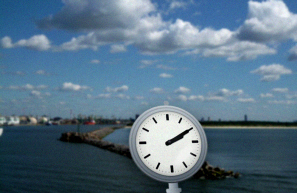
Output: 2h10
